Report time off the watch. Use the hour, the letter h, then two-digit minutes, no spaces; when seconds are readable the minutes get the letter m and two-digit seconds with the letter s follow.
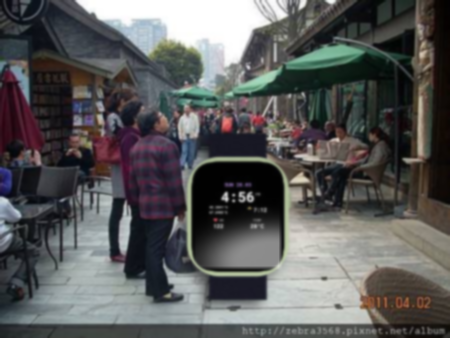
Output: 4h56
